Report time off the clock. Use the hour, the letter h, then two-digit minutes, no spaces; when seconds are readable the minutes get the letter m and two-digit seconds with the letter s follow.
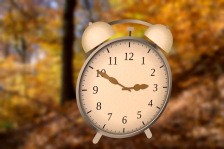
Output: 2h50
